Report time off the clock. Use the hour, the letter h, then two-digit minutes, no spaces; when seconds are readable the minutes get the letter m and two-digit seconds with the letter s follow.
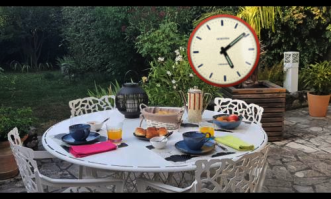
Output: 5h09
